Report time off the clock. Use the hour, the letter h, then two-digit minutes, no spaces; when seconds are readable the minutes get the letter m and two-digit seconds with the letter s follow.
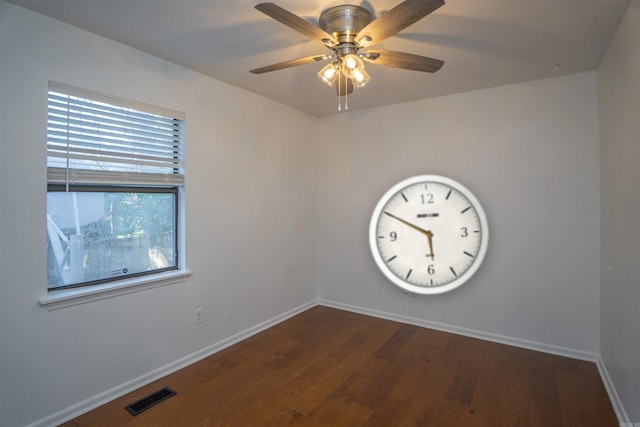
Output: 5h50
